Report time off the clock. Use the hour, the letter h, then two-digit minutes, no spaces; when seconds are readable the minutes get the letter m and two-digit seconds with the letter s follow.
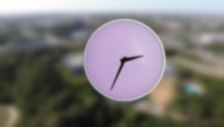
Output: 2h34
